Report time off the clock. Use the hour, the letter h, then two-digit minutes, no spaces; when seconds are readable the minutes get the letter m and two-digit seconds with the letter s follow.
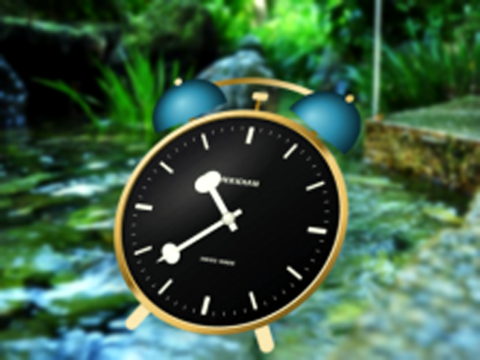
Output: 10h38
